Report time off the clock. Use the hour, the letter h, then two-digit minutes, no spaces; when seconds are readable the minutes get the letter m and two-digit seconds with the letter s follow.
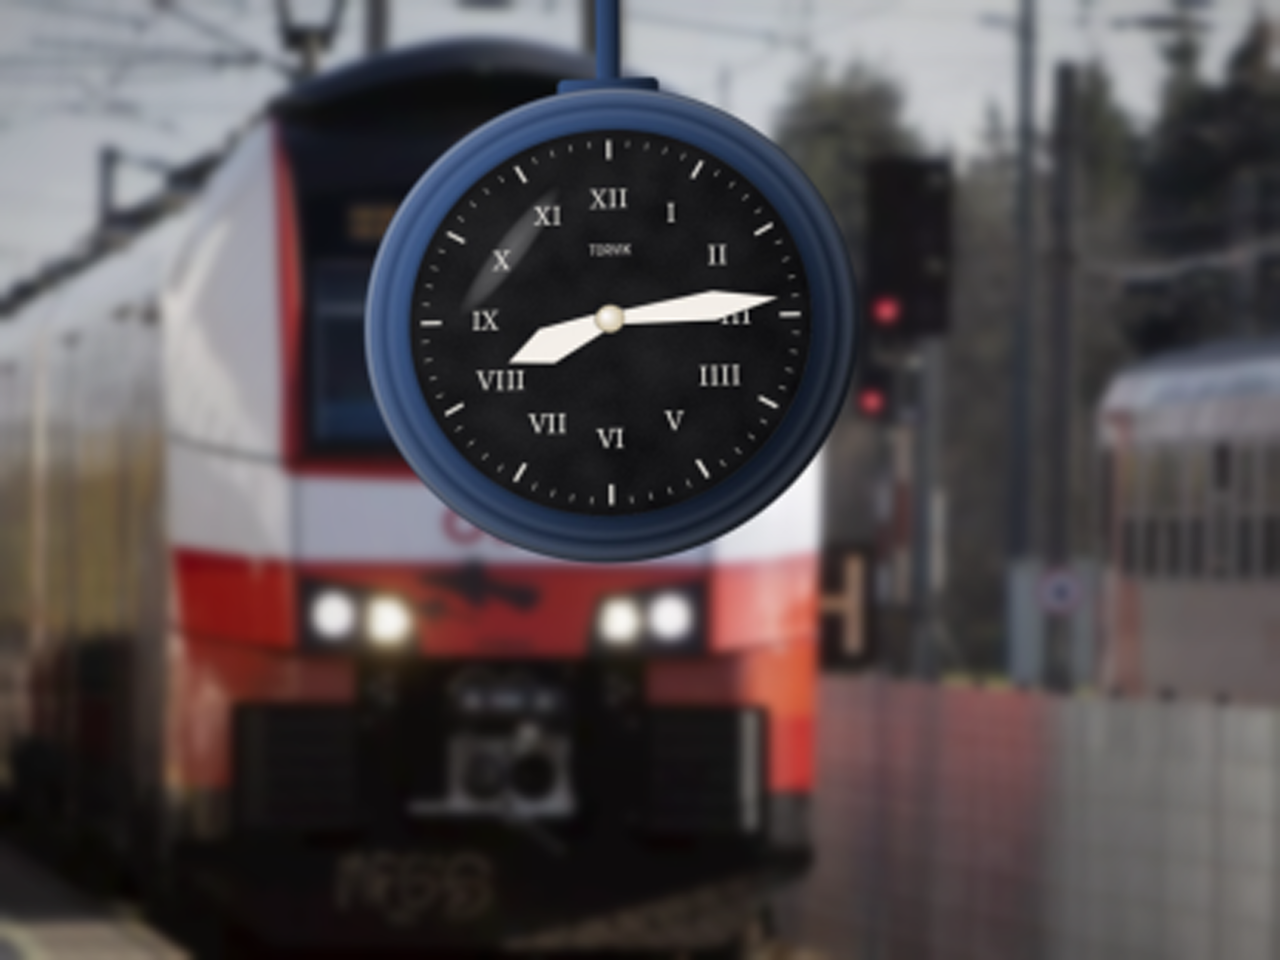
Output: 8h14
